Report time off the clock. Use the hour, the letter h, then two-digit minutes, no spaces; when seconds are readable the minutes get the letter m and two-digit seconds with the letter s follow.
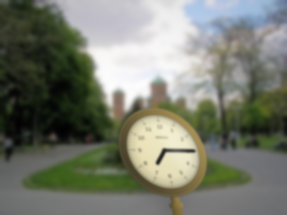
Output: 7h15
